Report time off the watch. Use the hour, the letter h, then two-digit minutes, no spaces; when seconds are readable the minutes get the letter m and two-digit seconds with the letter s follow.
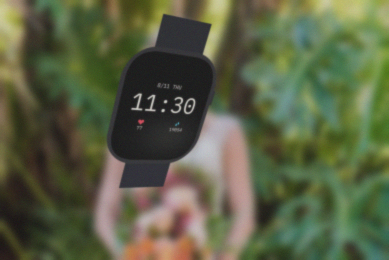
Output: 11h30
